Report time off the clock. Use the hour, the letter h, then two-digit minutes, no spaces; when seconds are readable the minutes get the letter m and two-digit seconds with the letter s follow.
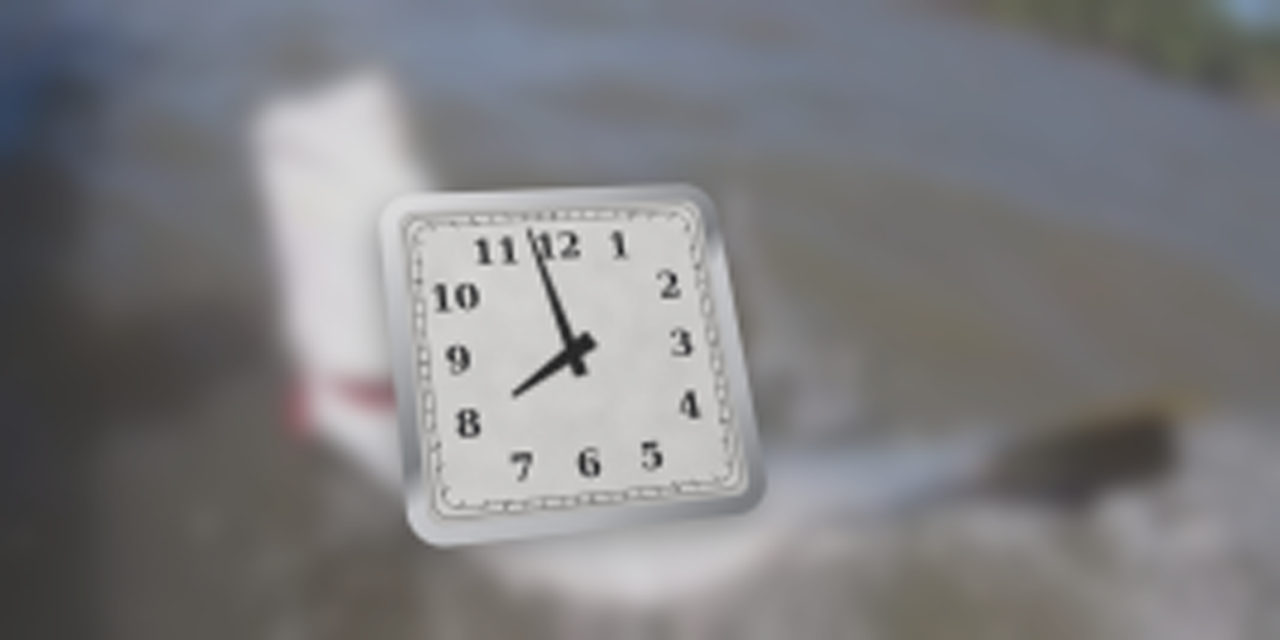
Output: 7h58
